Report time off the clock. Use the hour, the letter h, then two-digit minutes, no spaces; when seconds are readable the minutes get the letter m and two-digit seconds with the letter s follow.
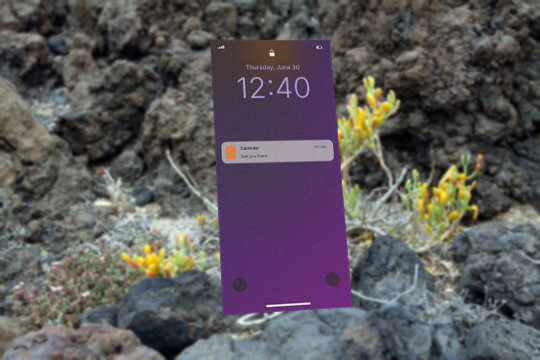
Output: 12h40
